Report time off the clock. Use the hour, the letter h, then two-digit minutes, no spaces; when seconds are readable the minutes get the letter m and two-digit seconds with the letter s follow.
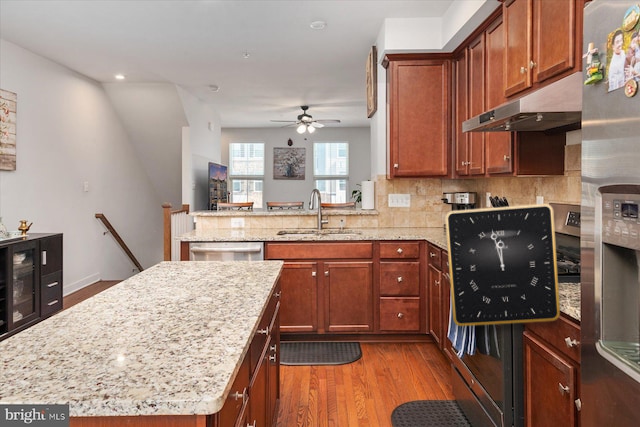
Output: 11h58
